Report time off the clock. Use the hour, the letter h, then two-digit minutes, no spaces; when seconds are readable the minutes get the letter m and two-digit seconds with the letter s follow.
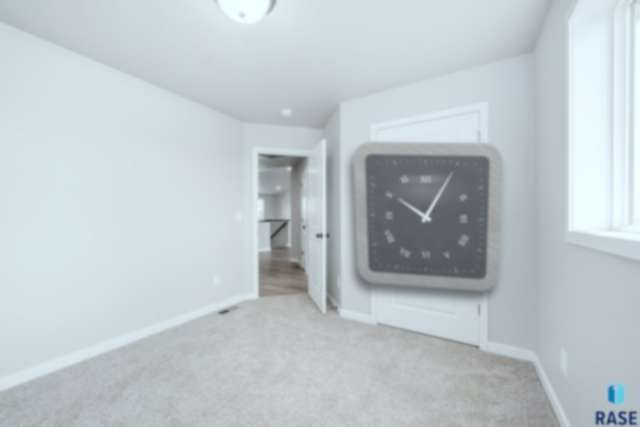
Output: 10h05
